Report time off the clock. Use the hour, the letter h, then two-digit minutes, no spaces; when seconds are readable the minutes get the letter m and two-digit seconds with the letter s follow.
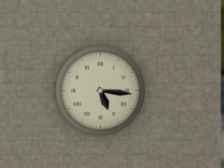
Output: 5h16
